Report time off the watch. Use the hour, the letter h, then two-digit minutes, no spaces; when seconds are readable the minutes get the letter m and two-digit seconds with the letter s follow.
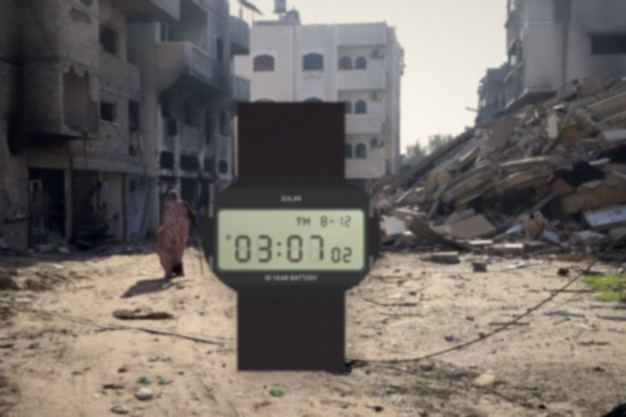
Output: 3h07m02s
